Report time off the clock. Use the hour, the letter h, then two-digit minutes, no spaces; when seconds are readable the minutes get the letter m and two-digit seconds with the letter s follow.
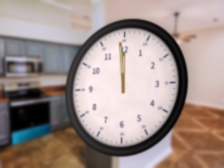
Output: 11h59
